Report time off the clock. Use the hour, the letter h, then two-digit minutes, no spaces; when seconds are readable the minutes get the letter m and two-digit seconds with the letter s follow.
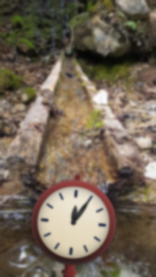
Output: 12h05
